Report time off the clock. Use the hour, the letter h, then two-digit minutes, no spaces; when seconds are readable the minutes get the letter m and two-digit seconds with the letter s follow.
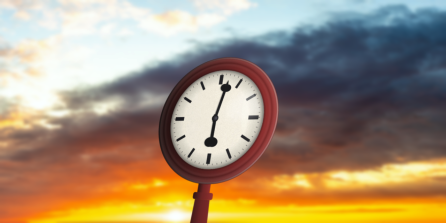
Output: 6h02
